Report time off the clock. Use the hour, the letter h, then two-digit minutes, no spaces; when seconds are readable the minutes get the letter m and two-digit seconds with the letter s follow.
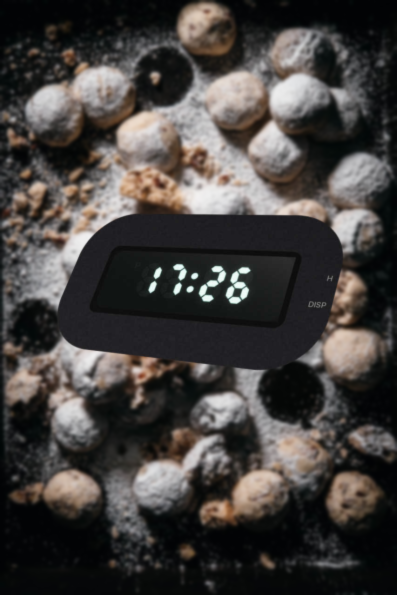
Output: 17h26
